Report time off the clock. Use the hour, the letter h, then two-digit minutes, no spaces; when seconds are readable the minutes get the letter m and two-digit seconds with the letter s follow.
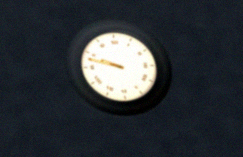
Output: 9h48
